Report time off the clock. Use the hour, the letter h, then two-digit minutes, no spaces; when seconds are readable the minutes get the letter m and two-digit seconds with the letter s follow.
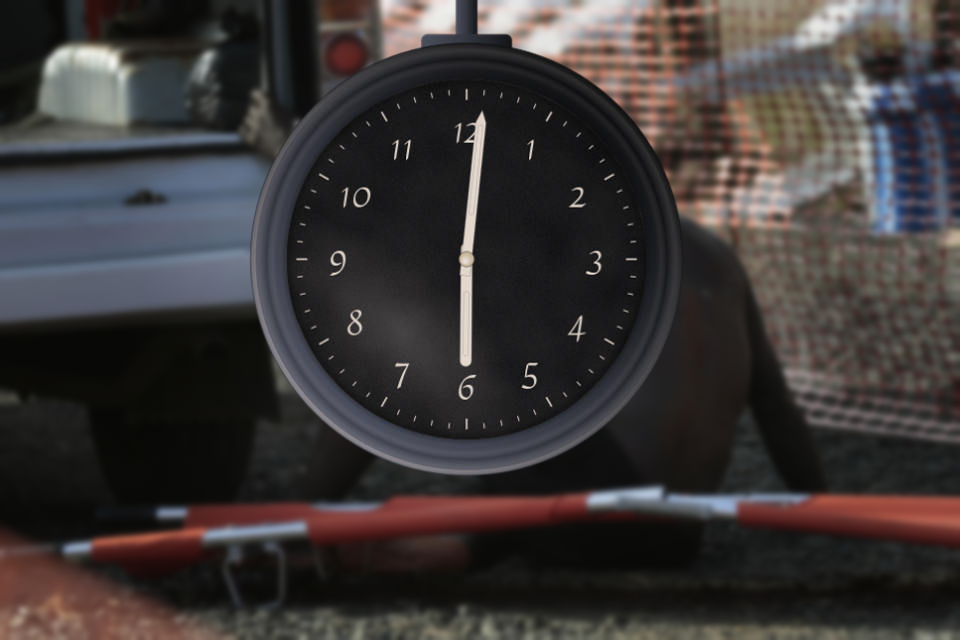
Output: 6h01
